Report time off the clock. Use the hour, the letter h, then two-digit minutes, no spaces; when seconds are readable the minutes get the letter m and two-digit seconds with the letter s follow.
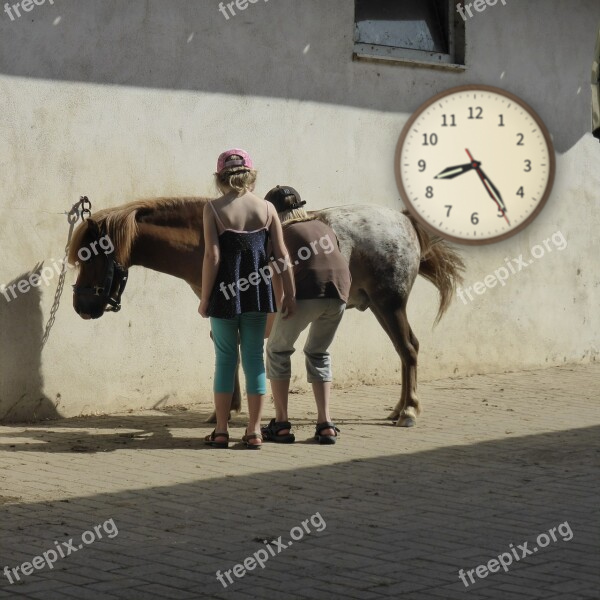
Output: 8h24m25s
